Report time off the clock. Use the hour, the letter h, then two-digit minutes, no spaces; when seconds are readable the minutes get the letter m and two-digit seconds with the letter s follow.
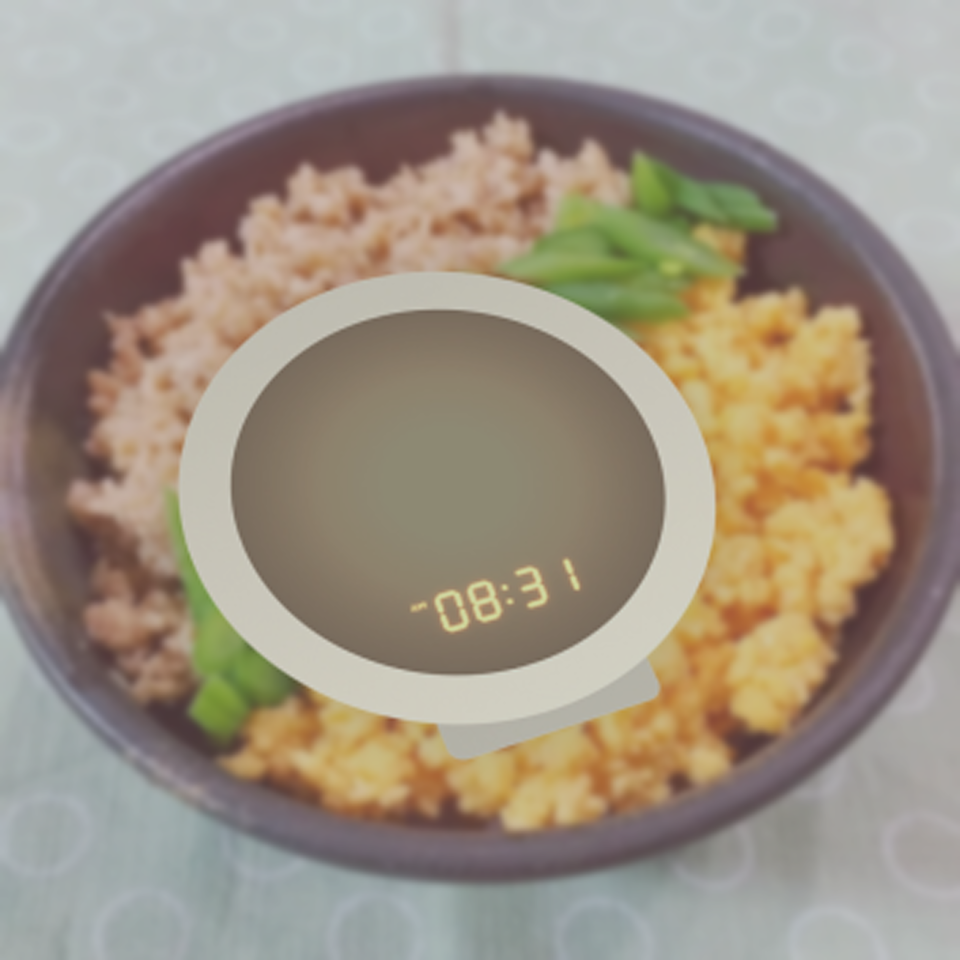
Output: 8h31
